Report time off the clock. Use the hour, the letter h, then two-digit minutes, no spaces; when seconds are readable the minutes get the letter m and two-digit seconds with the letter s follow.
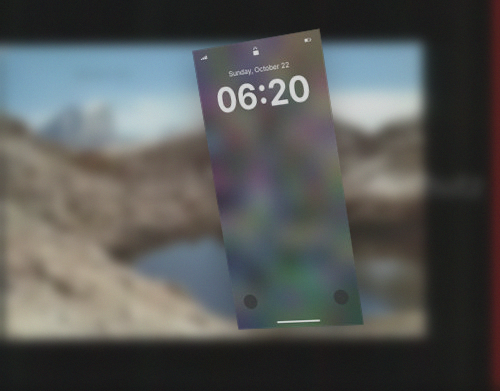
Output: 6h20
